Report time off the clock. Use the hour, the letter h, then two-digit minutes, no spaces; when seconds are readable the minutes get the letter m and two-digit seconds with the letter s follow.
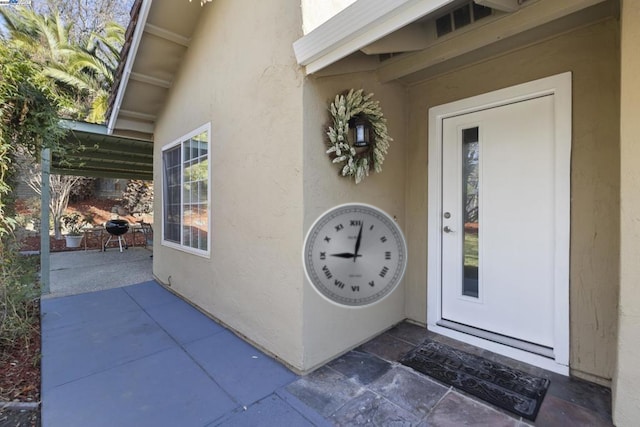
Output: 9h02
